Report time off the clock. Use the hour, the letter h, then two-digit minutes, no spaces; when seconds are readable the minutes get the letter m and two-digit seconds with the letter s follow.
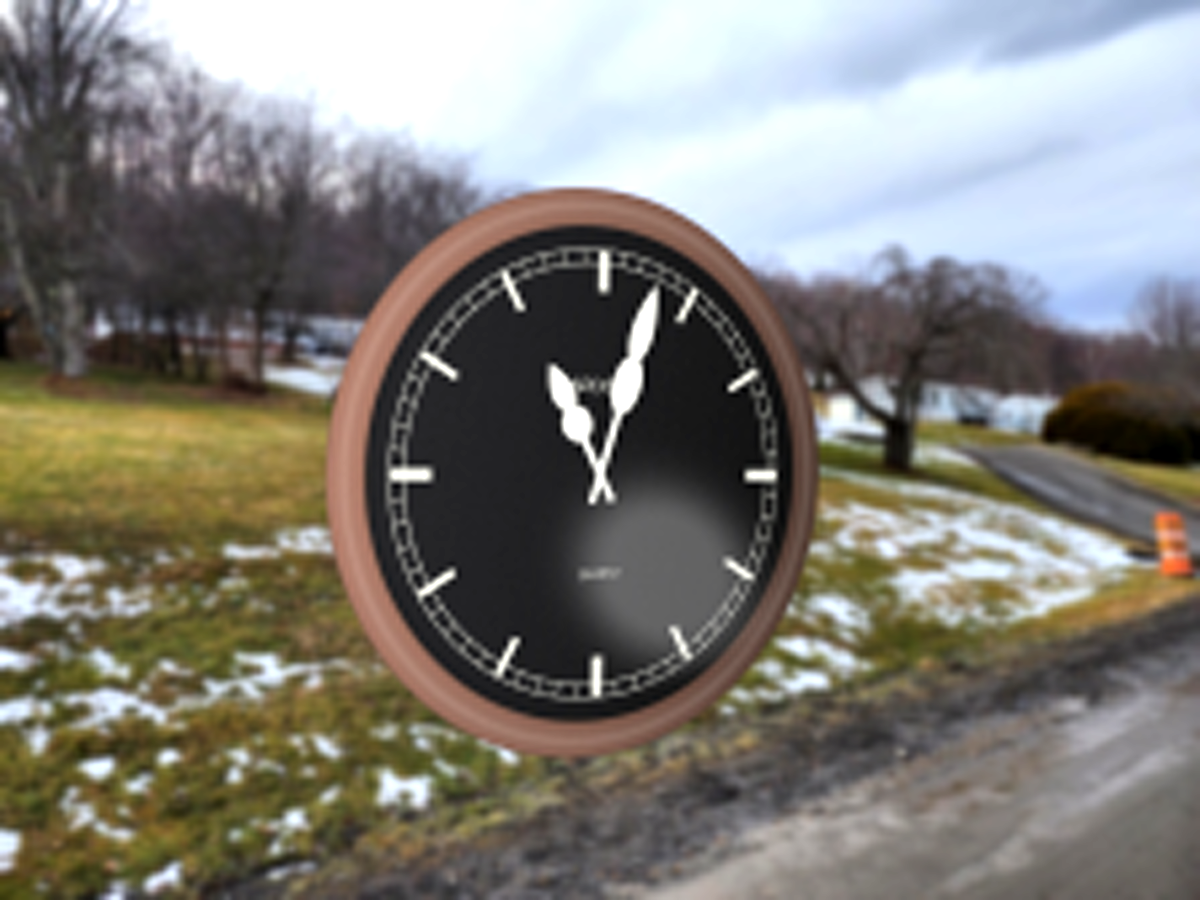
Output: 11h03
